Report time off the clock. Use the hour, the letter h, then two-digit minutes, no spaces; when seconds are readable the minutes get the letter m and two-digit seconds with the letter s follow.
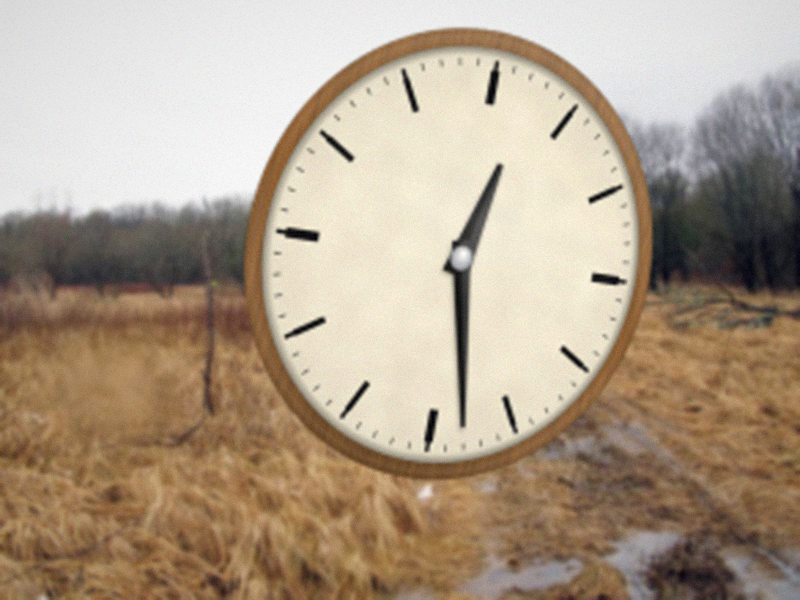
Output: 12h28
